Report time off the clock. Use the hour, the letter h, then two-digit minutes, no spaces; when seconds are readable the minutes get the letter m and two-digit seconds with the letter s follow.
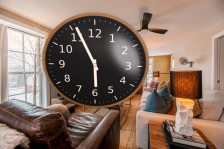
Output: 5h56
